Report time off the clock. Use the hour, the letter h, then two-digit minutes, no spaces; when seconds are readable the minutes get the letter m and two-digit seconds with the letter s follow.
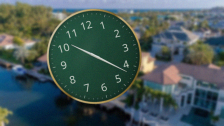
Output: 10h22
